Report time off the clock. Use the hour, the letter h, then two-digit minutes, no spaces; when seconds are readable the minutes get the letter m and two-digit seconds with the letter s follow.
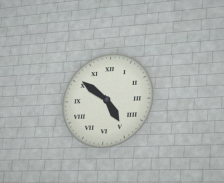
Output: 4h51
